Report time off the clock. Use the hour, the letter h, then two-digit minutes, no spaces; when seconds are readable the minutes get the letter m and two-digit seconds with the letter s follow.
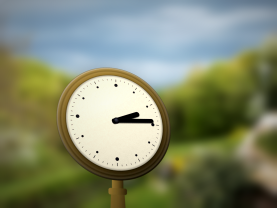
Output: 2h14
